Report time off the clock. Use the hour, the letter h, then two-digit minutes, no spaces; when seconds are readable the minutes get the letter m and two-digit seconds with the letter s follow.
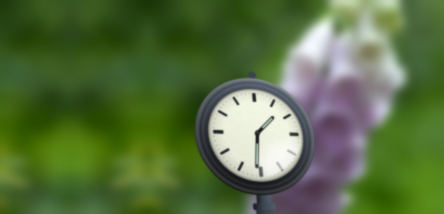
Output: 1h31
